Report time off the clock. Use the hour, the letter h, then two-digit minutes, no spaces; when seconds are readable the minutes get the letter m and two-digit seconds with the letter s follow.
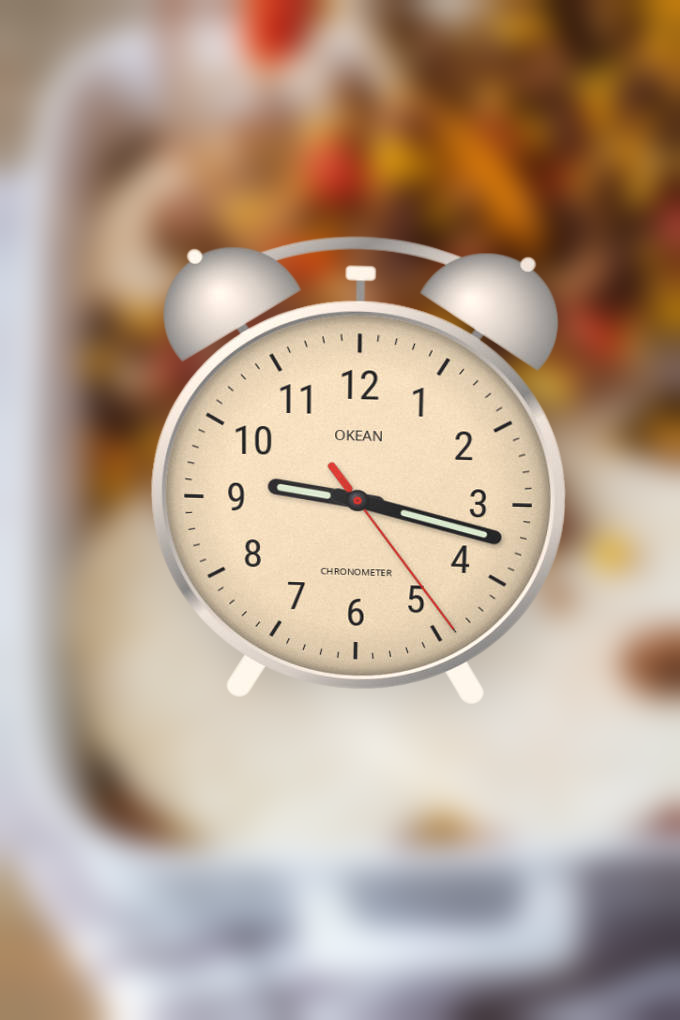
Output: 9h17m24s
